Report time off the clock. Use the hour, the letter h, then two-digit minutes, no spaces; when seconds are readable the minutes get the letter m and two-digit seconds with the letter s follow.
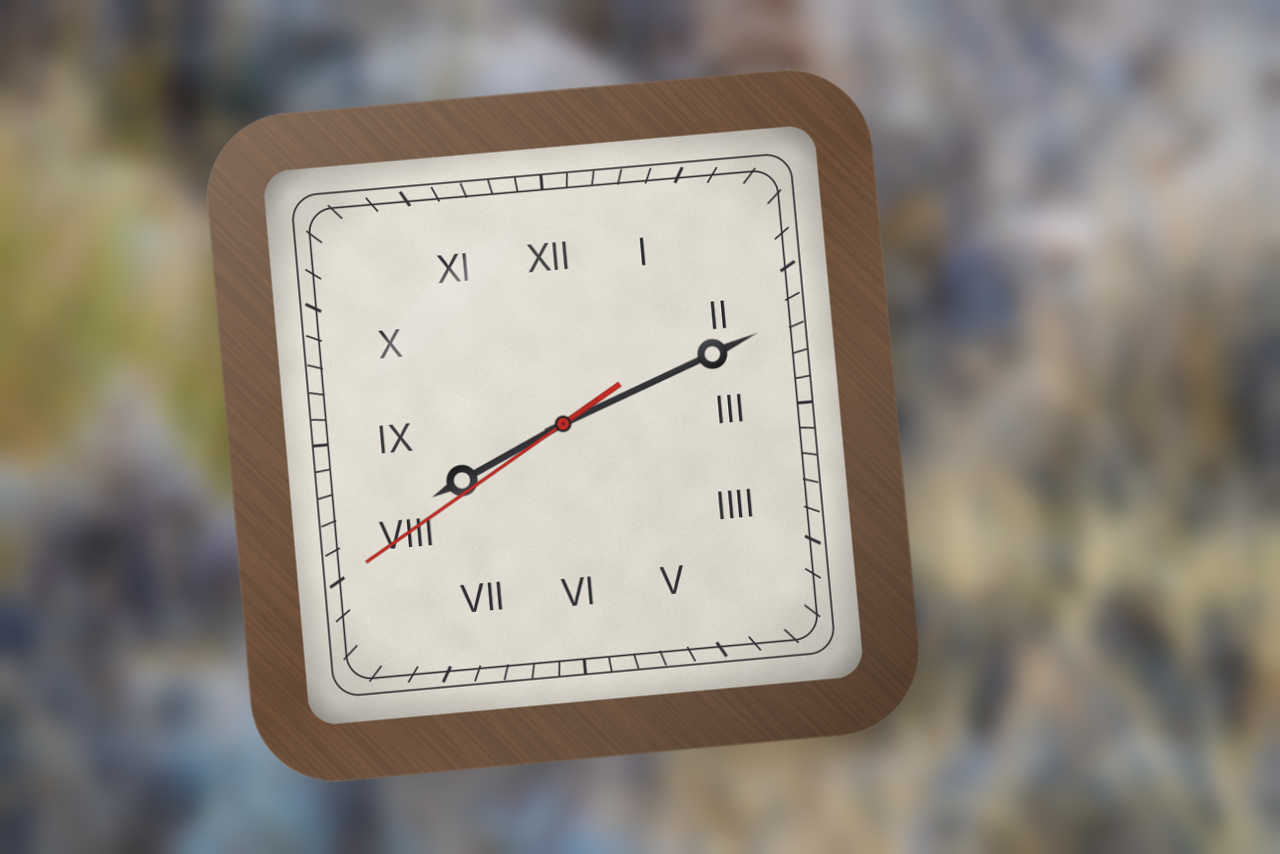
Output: 8h11m40s
